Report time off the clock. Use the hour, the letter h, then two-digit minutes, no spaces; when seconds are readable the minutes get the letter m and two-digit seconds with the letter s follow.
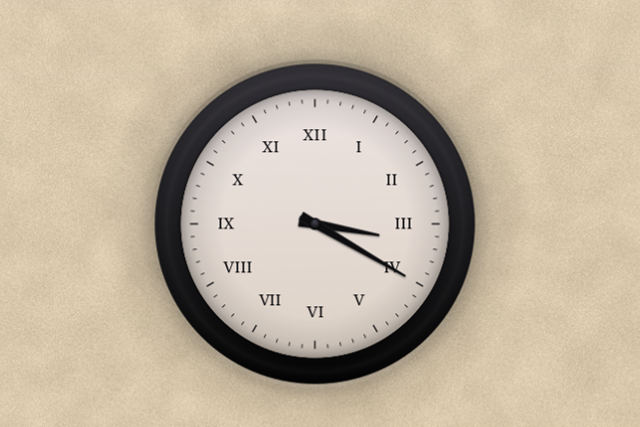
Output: 3h20
